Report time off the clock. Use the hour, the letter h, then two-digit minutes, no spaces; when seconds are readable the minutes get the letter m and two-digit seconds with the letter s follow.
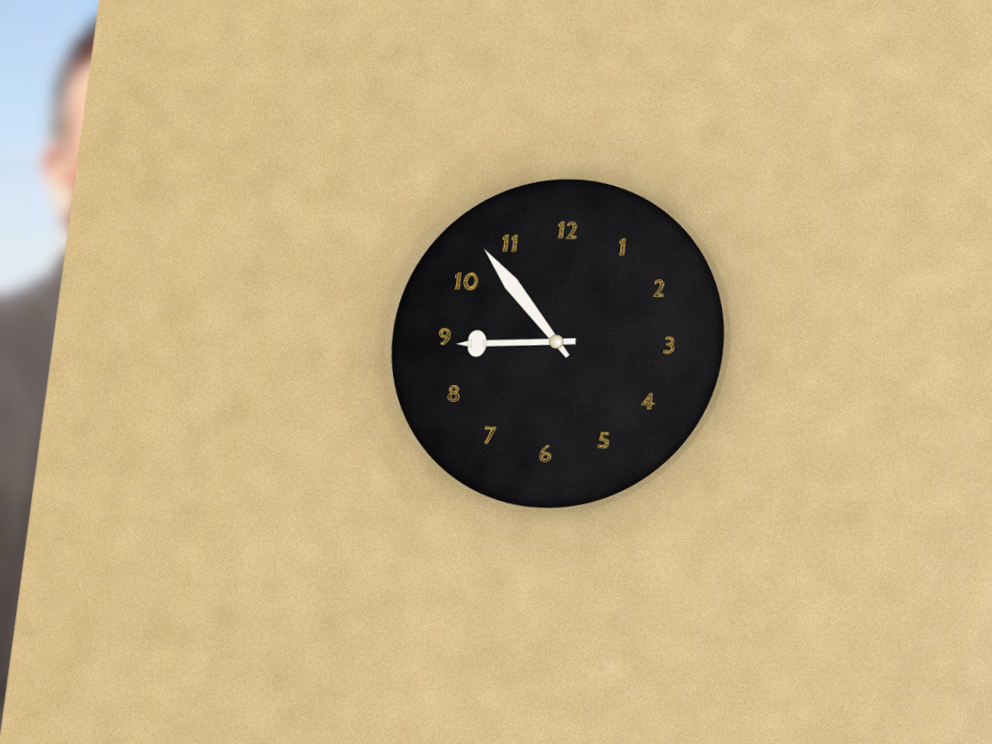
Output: 8h53
